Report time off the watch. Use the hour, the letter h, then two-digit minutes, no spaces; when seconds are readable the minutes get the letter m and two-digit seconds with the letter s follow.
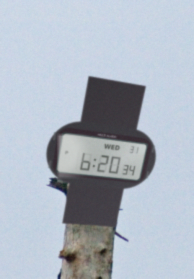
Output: 6h20m34s
